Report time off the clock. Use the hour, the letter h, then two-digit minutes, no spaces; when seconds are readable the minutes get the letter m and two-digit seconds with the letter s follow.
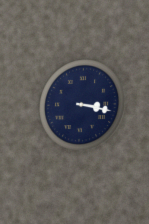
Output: 3h17
